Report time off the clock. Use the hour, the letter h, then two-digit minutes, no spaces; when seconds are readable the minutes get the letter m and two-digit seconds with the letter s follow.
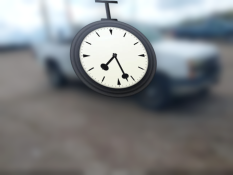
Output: 7h27
